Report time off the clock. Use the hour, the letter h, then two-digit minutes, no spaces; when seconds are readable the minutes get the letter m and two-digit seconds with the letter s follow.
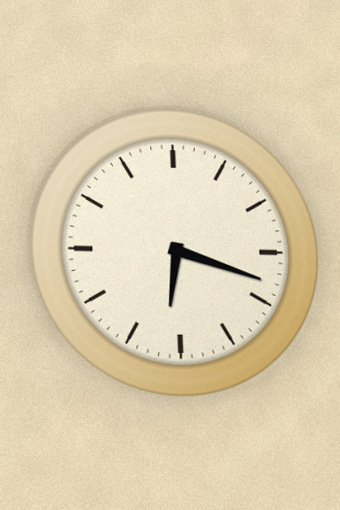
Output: 6h18
